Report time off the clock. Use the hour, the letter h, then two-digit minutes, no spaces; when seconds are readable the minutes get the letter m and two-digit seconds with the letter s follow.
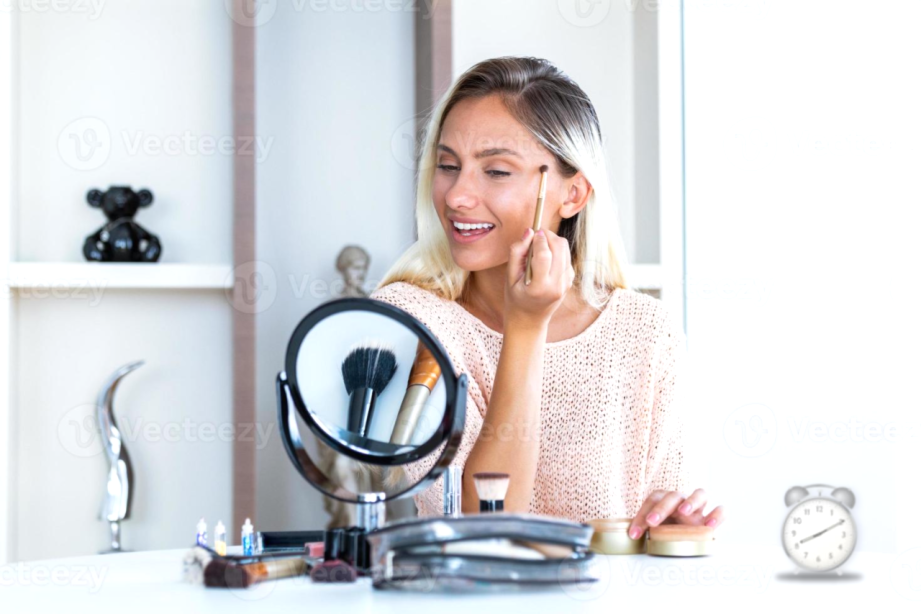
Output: 8h10
